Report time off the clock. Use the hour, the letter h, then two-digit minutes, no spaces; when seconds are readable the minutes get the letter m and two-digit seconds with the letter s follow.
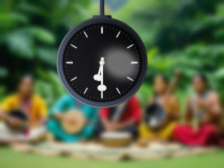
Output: 6h30
